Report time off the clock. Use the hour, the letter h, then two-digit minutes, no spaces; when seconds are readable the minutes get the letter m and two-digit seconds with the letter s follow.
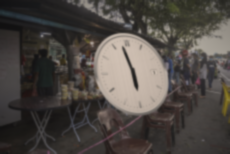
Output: 5h58
